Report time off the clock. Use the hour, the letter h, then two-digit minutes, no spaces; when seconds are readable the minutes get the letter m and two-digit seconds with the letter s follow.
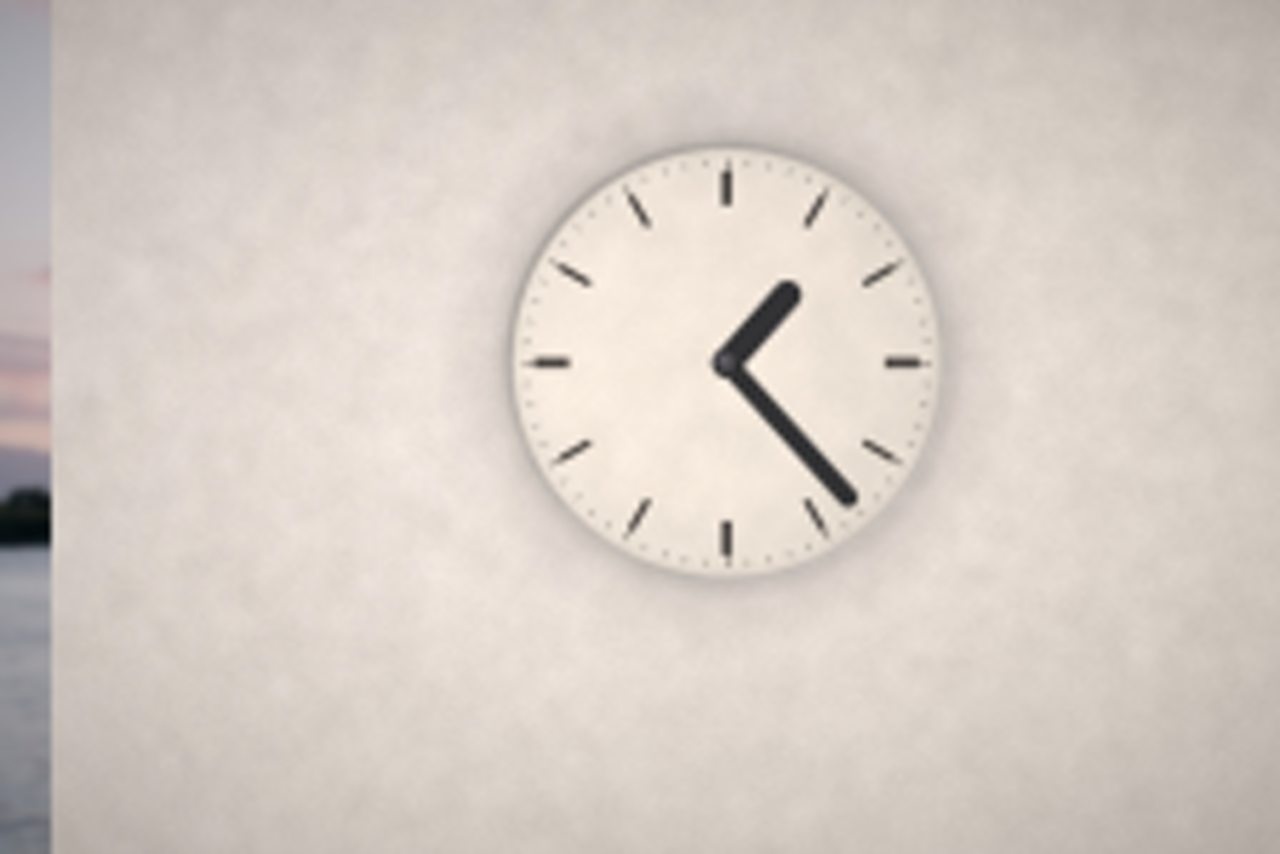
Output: 1h23
